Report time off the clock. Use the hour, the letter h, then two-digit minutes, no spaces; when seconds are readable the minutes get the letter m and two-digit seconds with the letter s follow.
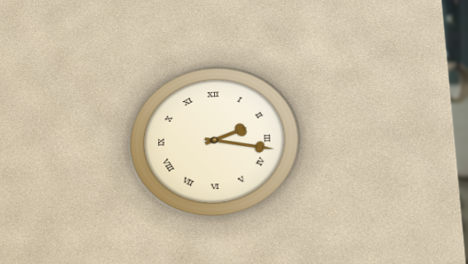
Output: 2h17
